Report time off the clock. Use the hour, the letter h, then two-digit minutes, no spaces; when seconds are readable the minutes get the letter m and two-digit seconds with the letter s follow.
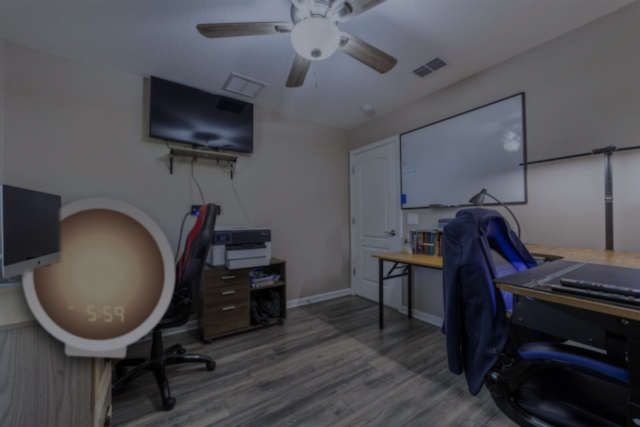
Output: 5h59
